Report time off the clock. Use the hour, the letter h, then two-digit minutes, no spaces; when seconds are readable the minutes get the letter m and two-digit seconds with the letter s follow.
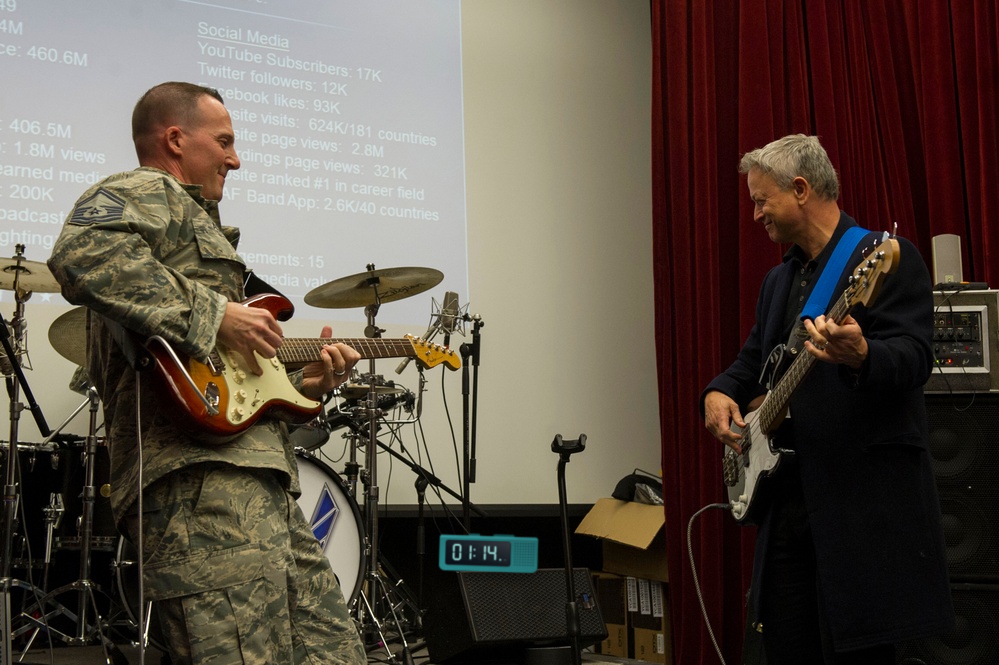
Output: 1h14
